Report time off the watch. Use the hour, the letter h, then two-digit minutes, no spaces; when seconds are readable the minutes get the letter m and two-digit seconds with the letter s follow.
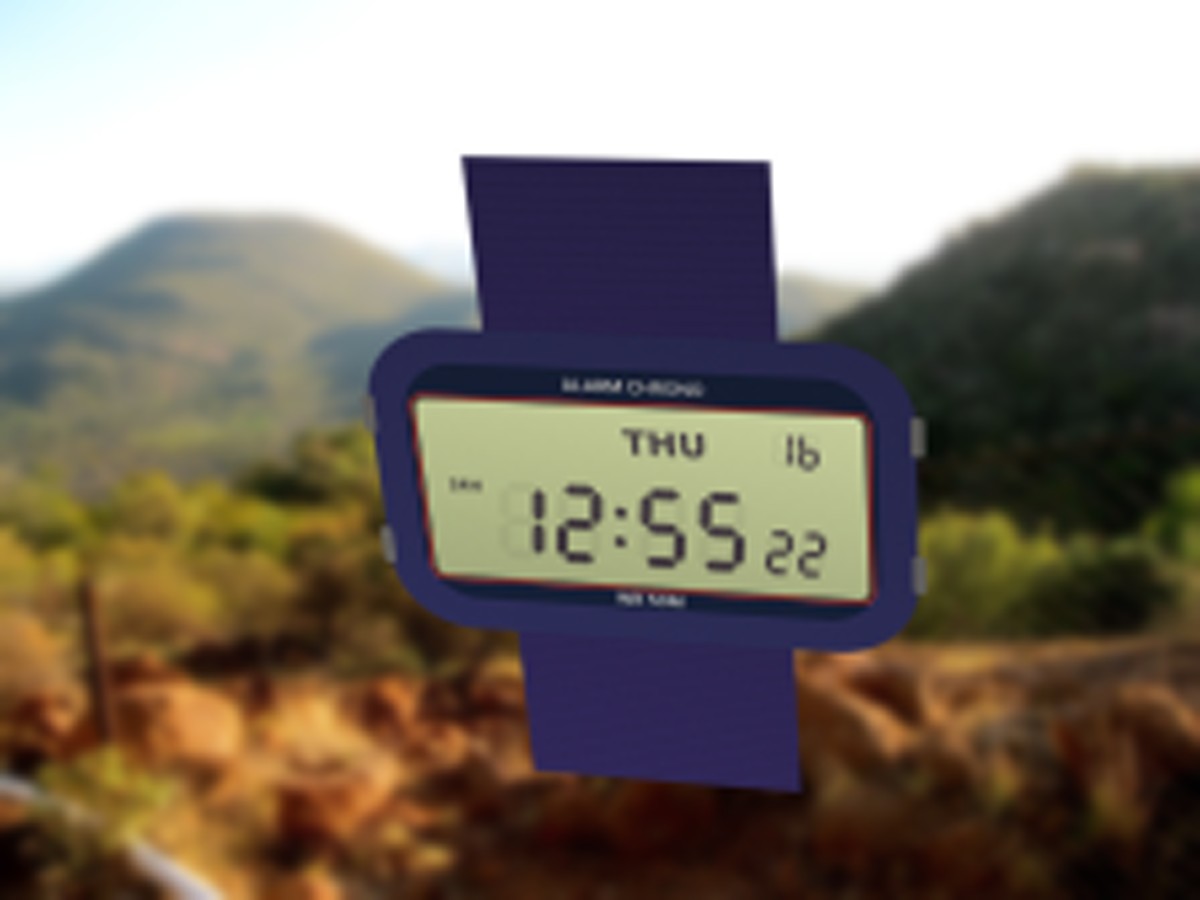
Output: 12h55m22s
